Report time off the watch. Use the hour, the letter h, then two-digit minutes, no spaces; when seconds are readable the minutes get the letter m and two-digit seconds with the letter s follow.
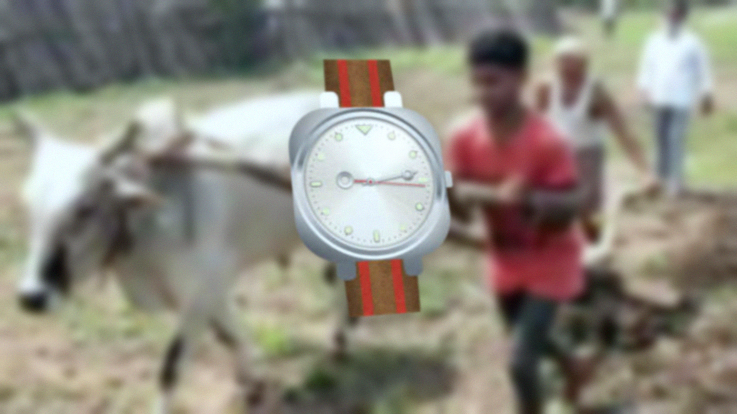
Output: 9h13m16s
